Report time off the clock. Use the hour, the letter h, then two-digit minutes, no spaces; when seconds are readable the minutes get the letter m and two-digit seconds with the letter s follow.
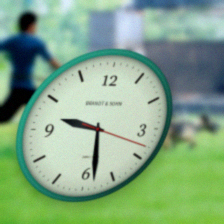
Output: 9h28m18s
